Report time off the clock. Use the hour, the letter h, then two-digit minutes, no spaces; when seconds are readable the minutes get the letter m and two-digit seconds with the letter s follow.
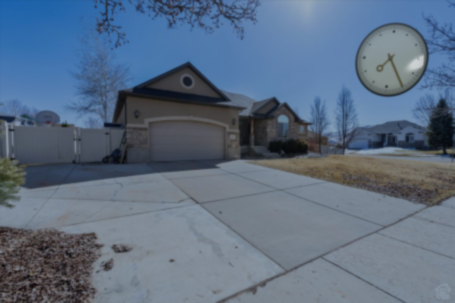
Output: 7h25
